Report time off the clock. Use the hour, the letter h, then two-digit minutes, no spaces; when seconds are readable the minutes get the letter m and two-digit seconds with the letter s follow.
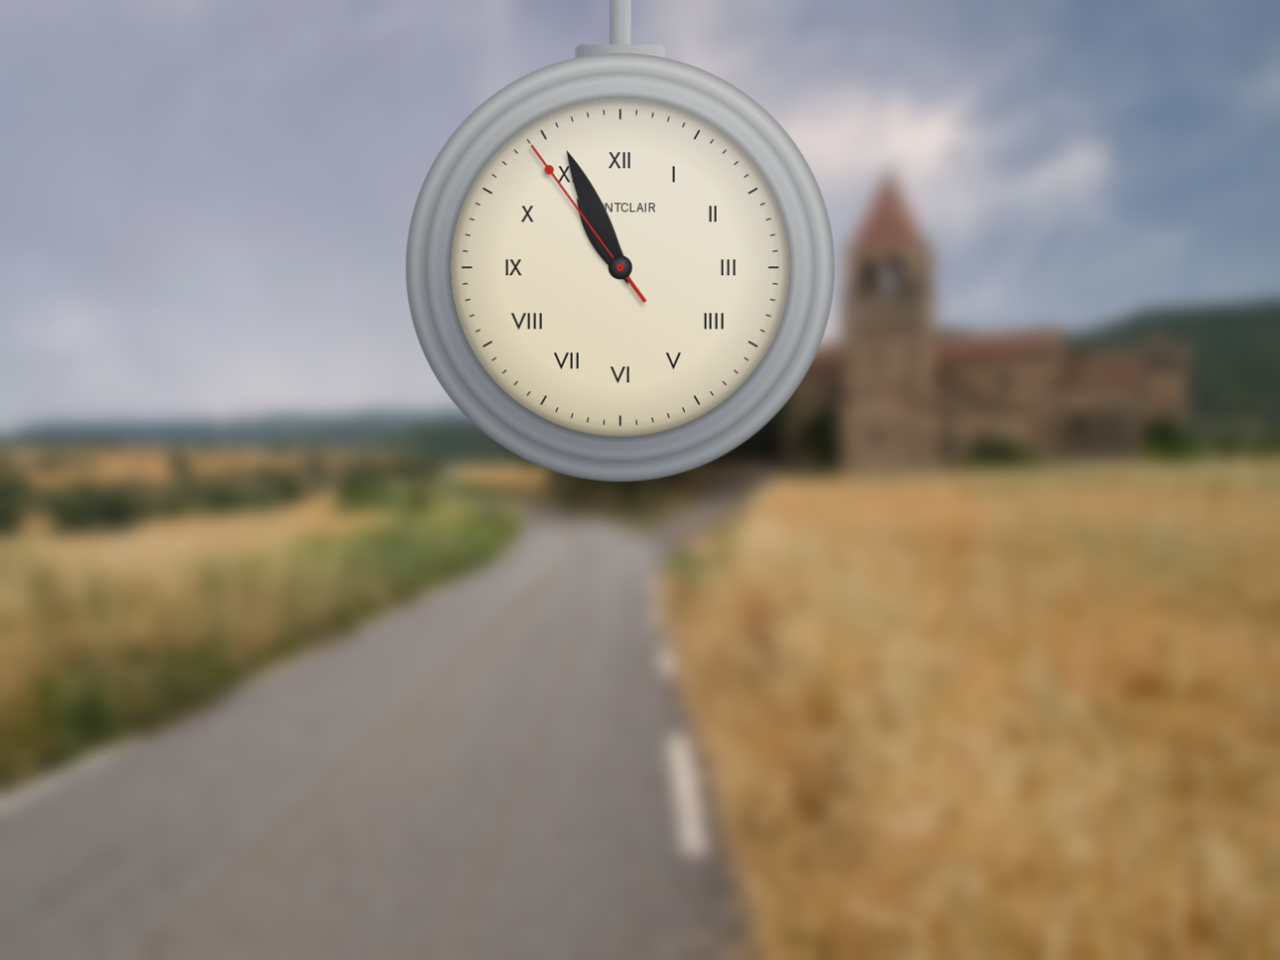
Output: 10h55m54s
